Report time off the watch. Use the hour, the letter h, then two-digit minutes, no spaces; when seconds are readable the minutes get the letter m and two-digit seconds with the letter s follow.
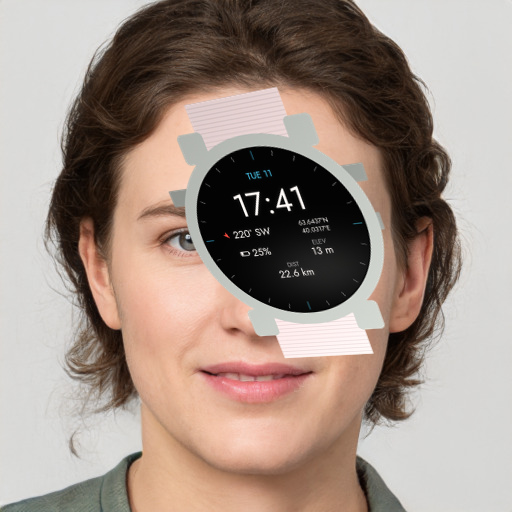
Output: 17h41
